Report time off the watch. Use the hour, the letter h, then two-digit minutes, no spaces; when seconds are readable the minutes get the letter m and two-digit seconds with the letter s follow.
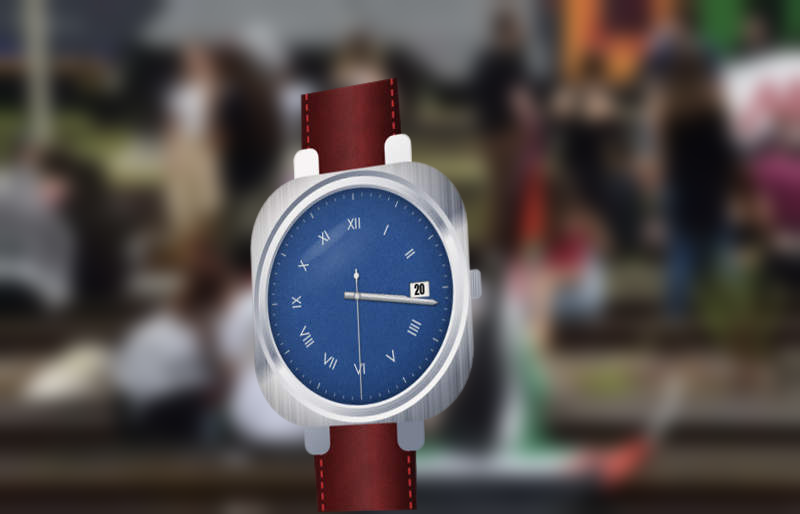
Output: 3h16m30s
